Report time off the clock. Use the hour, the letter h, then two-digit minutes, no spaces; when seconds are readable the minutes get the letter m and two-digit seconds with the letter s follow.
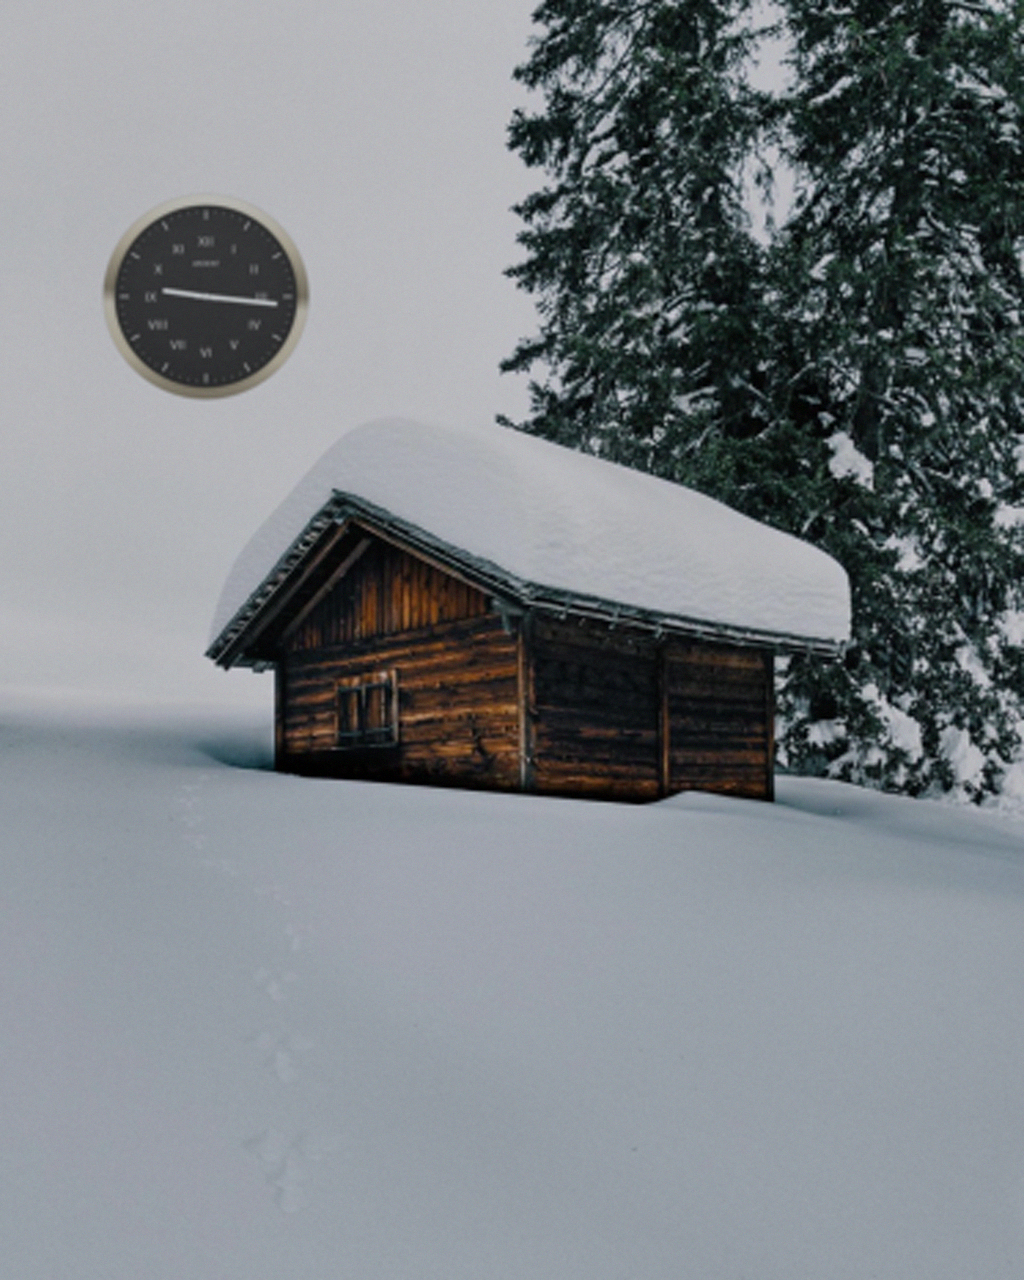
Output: 9h16
